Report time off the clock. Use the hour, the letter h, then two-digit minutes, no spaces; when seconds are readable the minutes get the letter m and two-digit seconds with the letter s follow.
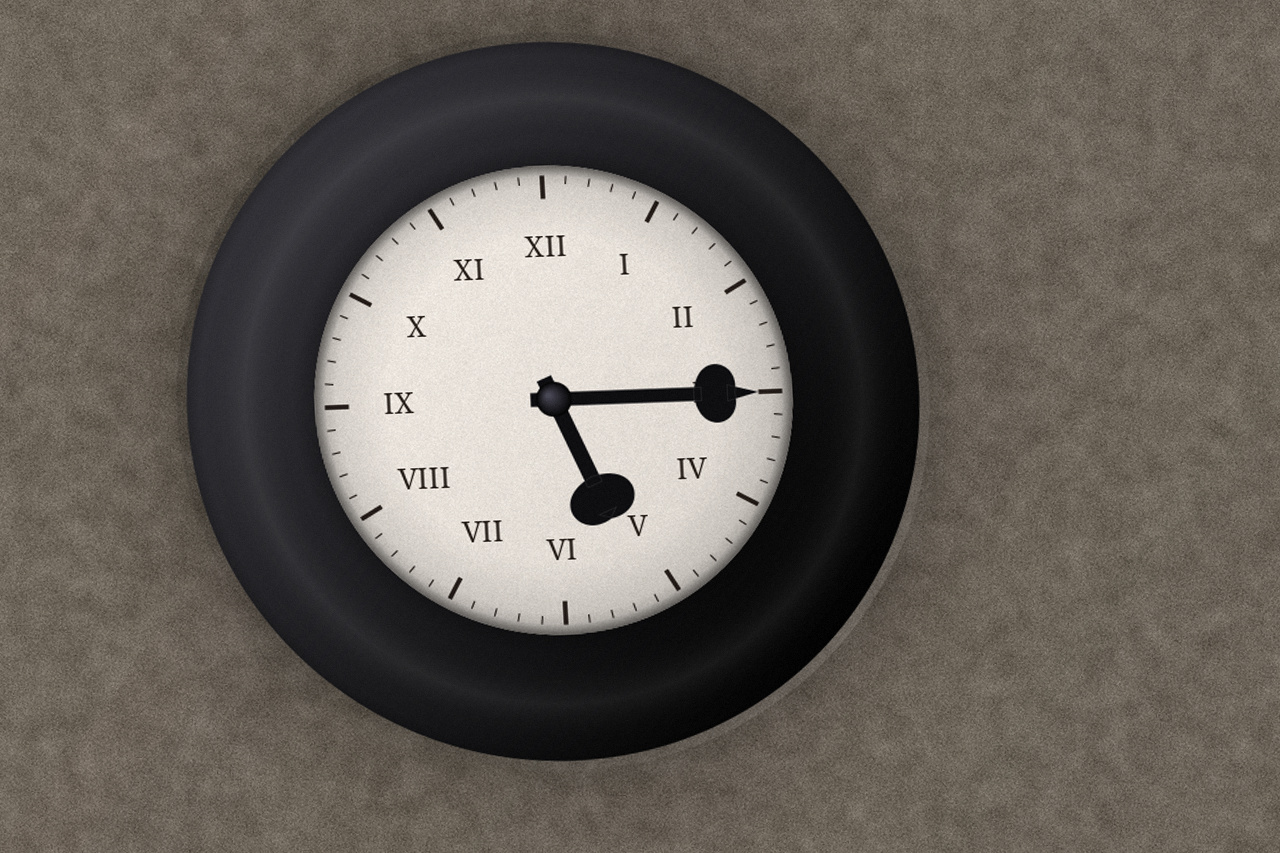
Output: 5h15
